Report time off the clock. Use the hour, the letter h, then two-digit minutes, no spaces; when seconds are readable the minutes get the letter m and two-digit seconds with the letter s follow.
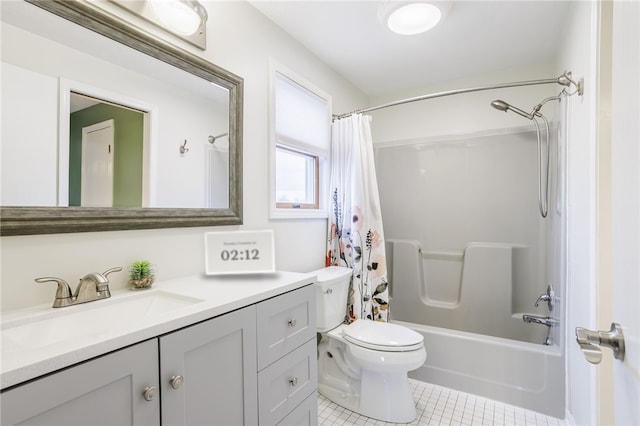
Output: 2h12
